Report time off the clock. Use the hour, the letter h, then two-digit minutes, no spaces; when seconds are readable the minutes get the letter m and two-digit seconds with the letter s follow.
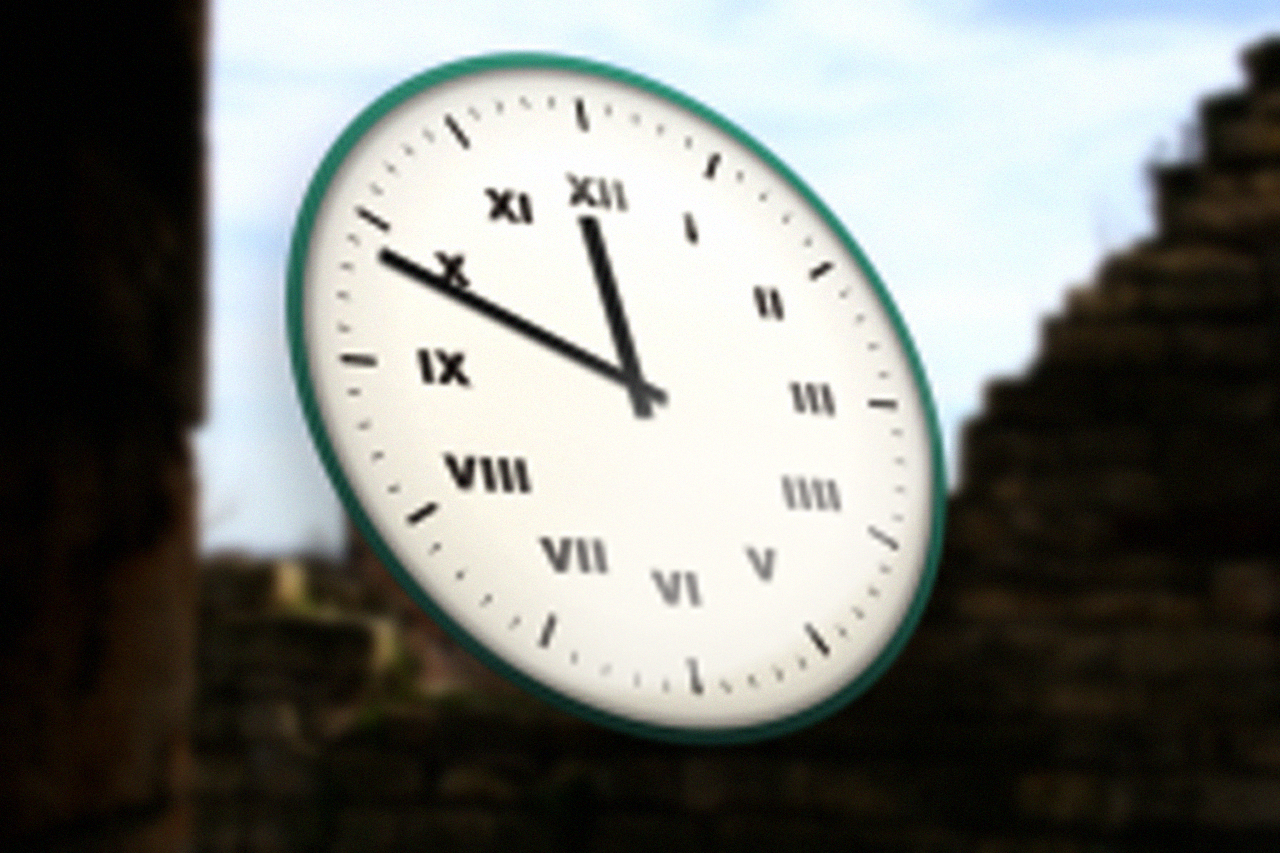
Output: 11h49
